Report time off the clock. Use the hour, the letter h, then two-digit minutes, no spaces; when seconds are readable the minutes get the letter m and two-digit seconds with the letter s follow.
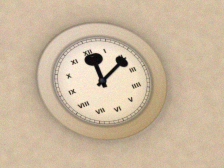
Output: 12h11
